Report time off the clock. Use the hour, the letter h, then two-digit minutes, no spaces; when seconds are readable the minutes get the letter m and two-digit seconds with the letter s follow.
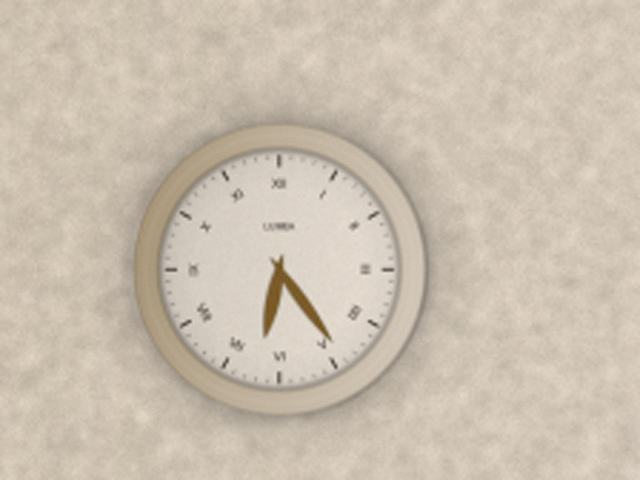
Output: 6h24
